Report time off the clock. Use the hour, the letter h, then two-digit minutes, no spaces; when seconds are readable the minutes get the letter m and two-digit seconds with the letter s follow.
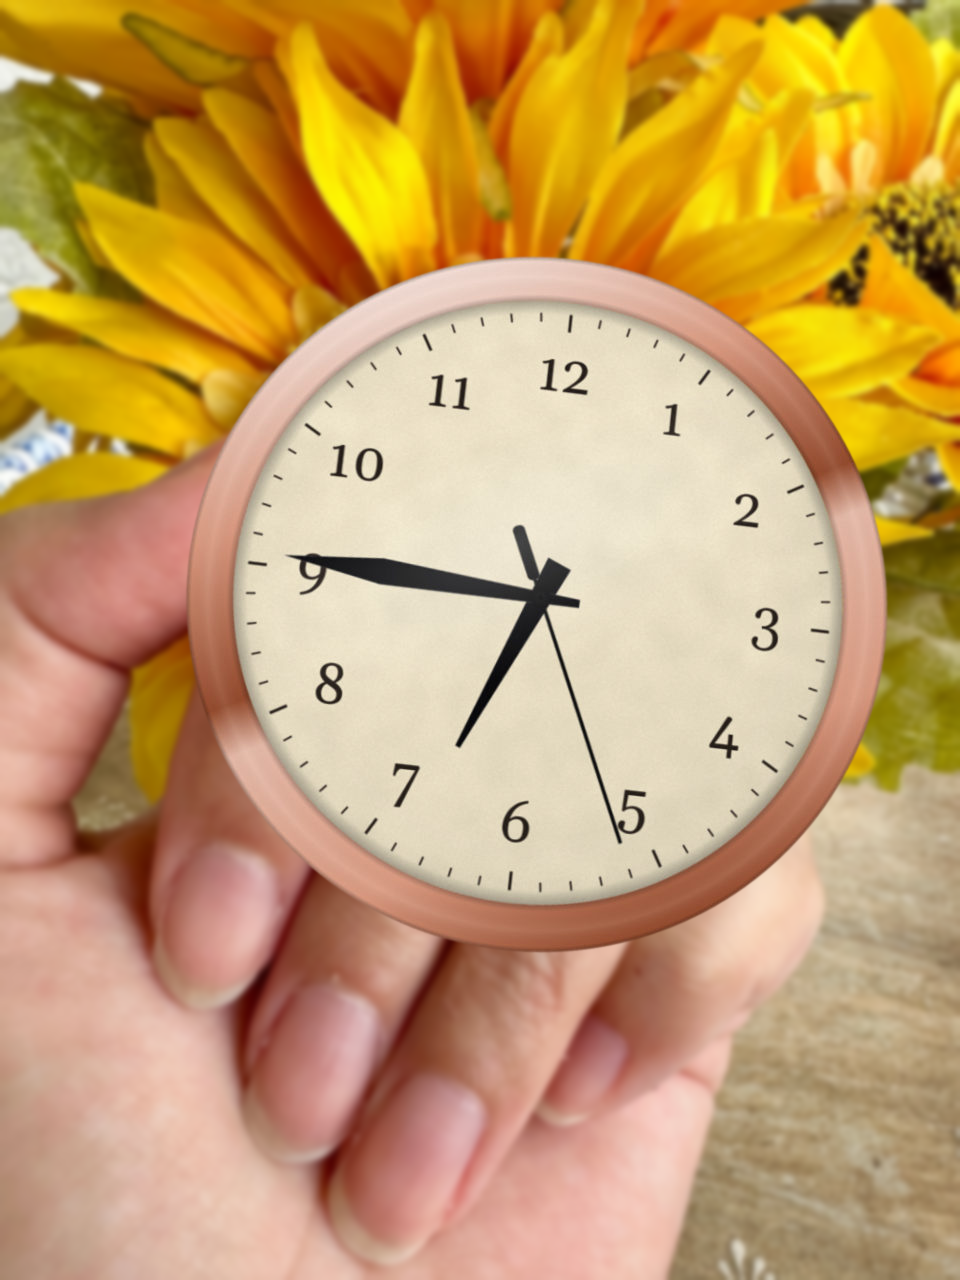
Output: 6h45m26s
